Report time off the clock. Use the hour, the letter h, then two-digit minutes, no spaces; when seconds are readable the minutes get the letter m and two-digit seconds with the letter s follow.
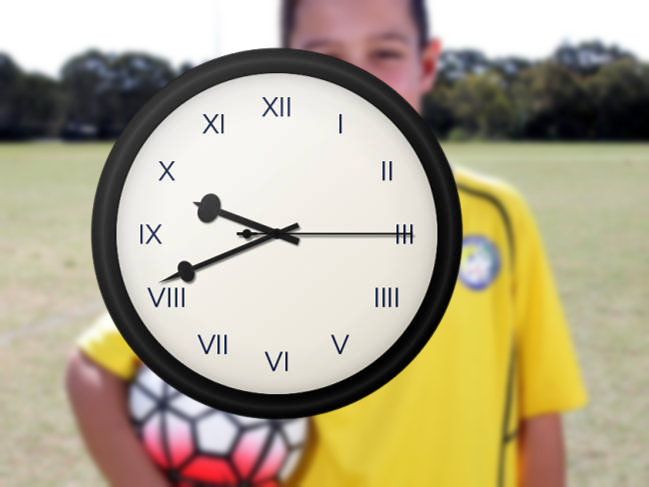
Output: 9h41m15s
